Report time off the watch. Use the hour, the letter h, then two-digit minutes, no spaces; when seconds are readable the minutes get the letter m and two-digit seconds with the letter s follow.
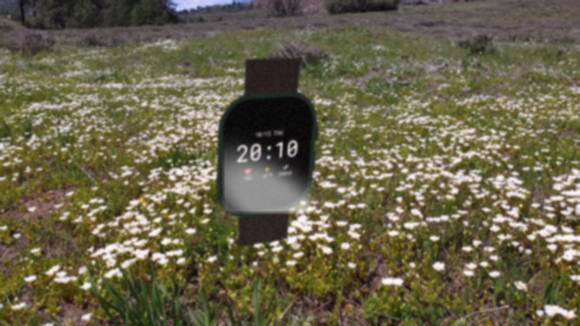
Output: 20h10
